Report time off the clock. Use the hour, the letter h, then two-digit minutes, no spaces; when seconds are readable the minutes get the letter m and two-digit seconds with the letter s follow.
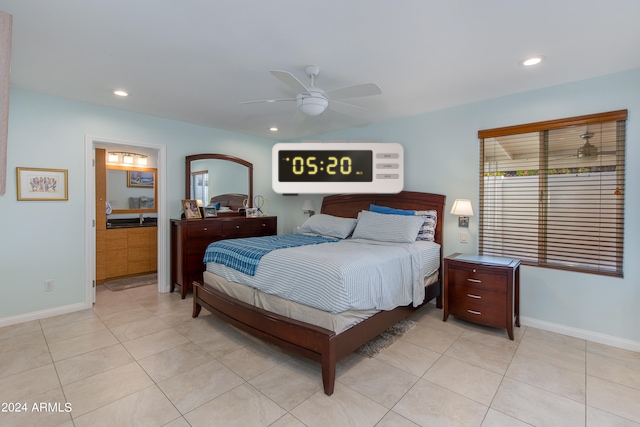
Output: 5h20
